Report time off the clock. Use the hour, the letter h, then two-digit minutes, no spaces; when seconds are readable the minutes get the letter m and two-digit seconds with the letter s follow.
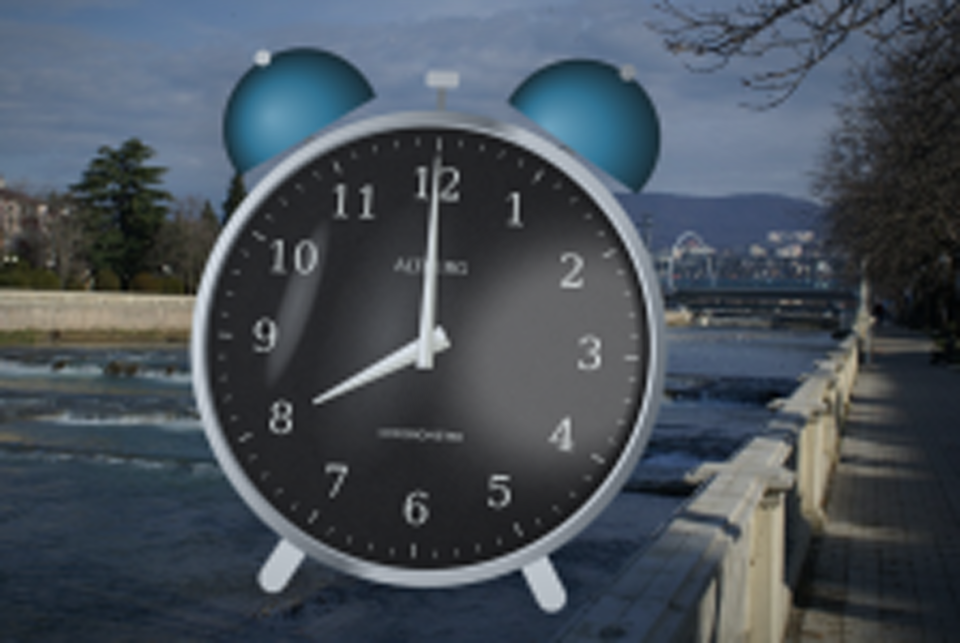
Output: 8h00
